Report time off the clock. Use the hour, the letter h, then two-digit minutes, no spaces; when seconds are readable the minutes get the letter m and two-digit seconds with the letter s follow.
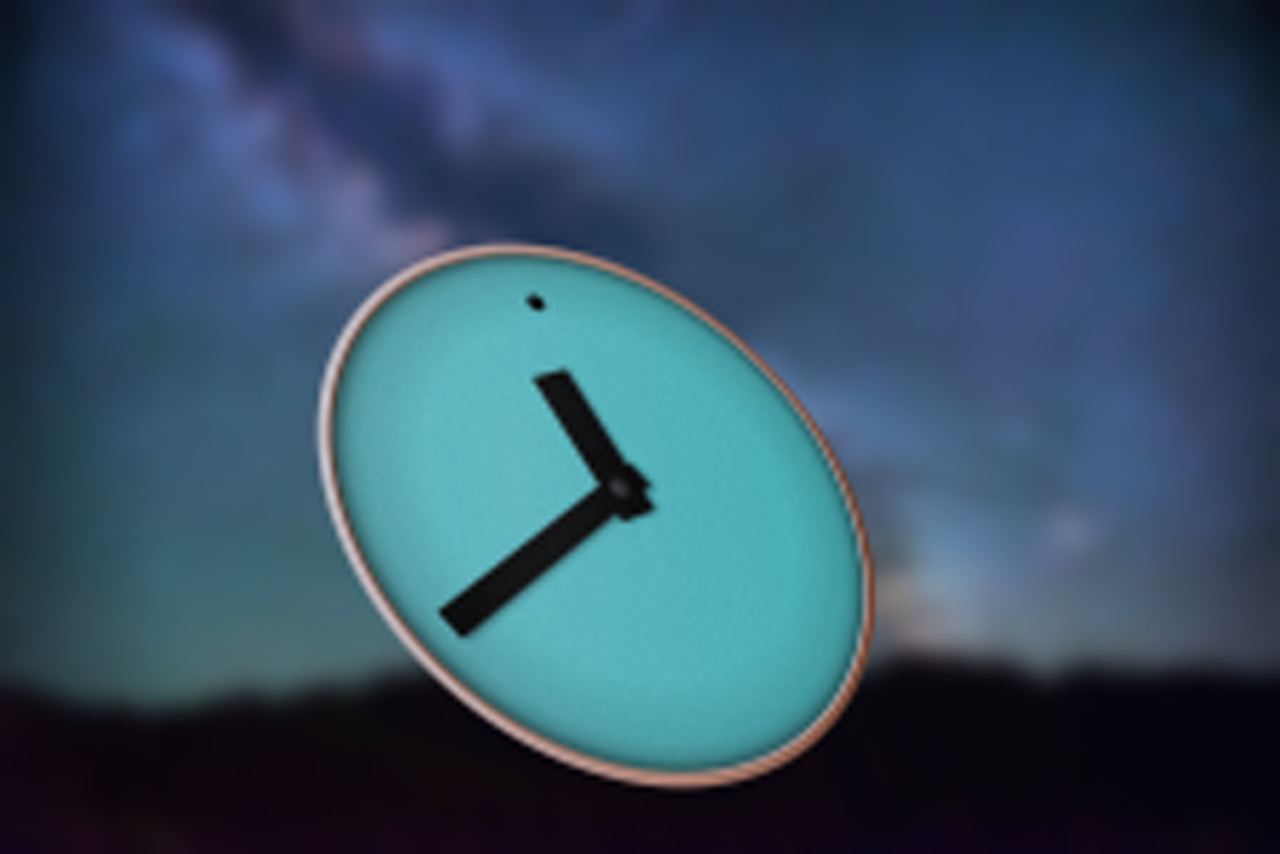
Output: 11h41
